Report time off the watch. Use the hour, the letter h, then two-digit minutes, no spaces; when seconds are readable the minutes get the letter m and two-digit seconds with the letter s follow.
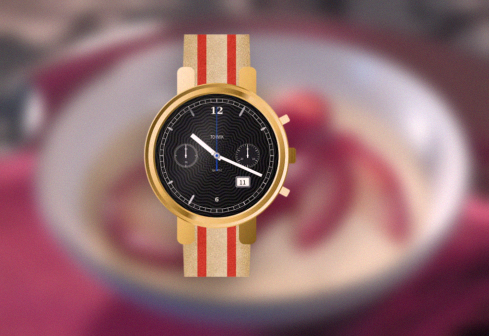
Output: 10h19
